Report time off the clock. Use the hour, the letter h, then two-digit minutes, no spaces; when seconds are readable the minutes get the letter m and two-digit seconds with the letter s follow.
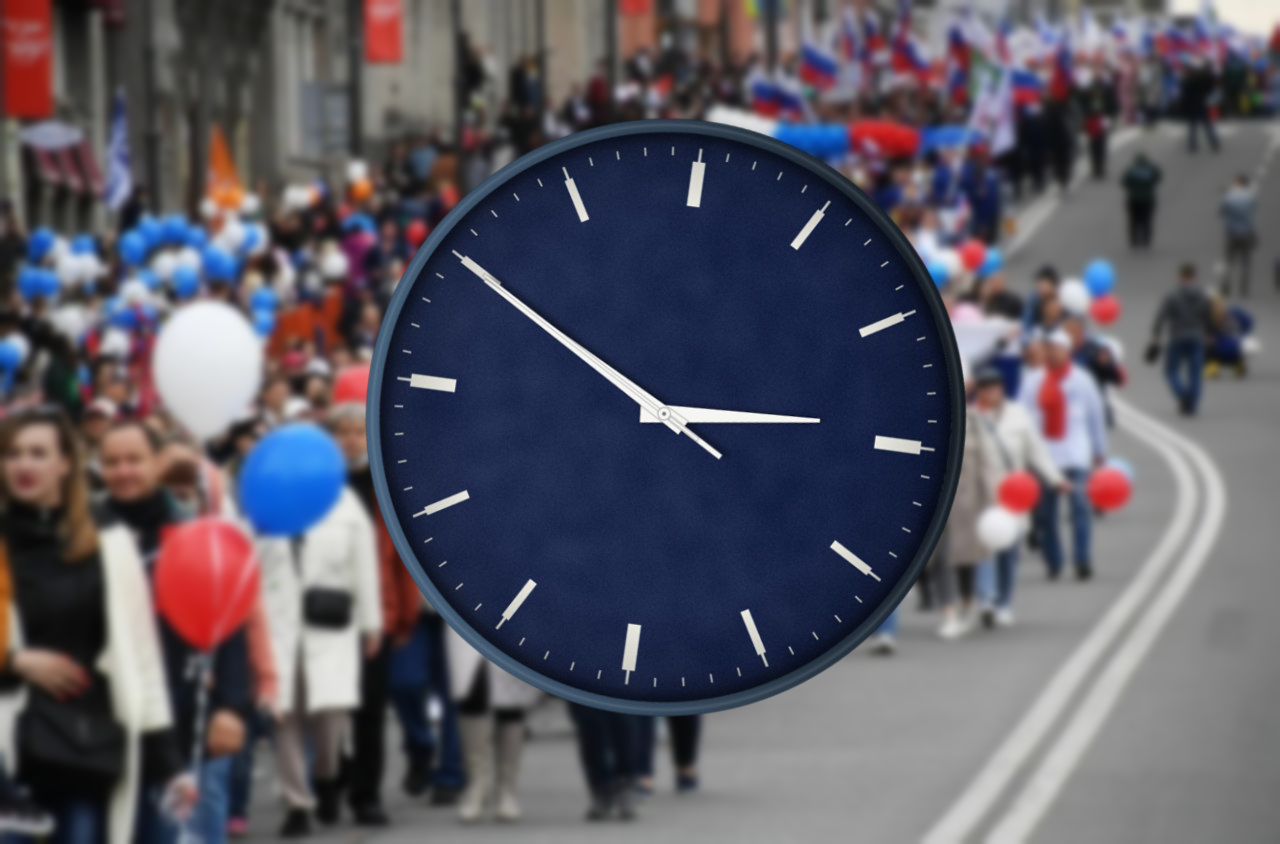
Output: 2h49m50s
